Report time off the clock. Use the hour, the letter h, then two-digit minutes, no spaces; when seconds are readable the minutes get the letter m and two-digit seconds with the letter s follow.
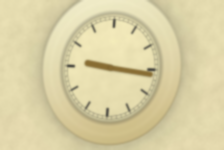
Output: 9h16
